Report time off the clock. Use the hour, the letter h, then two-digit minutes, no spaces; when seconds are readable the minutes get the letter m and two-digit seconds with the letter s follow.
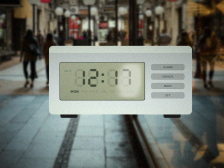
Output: 12h17
